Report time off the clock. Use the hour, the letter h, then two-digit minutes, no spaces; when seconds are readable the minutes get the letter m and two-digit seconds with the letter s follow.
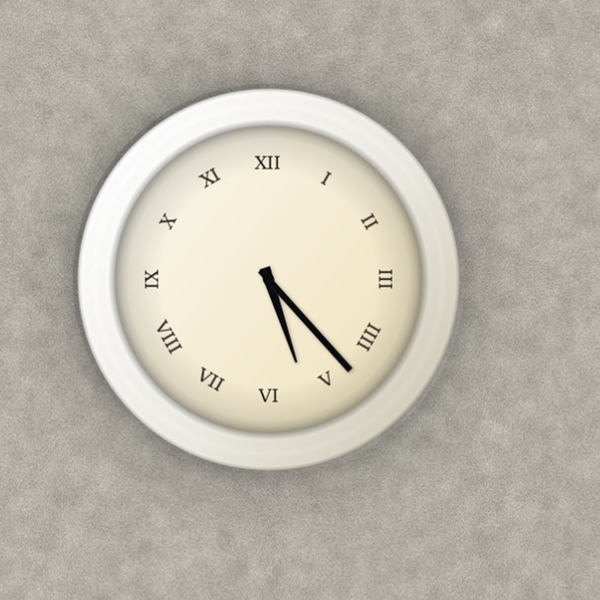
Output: 5h23
